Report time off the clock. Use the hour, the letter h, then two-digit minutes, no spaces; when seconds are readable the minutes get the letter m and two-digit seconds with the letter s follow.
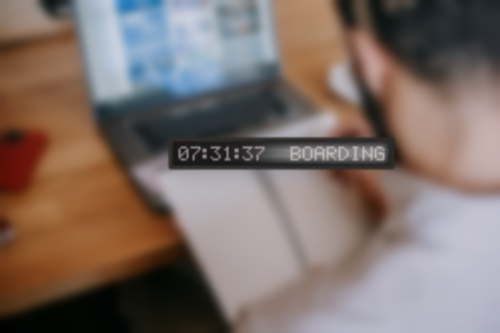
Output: 7h31m37s
